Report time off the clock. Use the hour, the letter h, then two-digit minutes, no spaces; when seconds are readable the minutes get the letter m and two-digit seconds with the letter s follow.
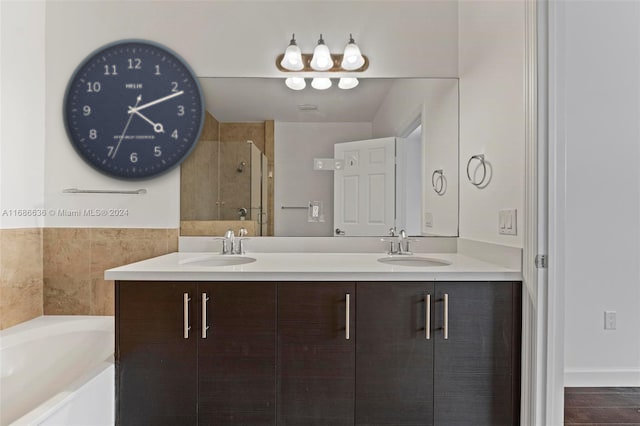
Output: 4h11m34s
